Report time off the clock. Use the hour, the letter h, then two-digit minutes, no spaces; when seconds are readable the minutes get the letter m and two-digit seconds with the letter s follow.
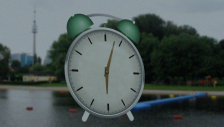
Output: 6h03
